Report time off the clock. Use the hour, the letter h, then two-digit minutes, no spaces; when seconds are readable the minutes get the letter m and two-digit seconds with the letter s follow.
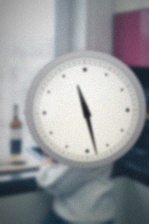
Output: 11h28
